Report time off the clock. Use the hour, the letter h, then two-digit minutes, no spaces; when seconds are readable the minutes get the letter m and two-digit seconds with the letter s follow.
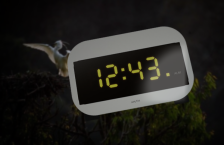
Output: 12h43
